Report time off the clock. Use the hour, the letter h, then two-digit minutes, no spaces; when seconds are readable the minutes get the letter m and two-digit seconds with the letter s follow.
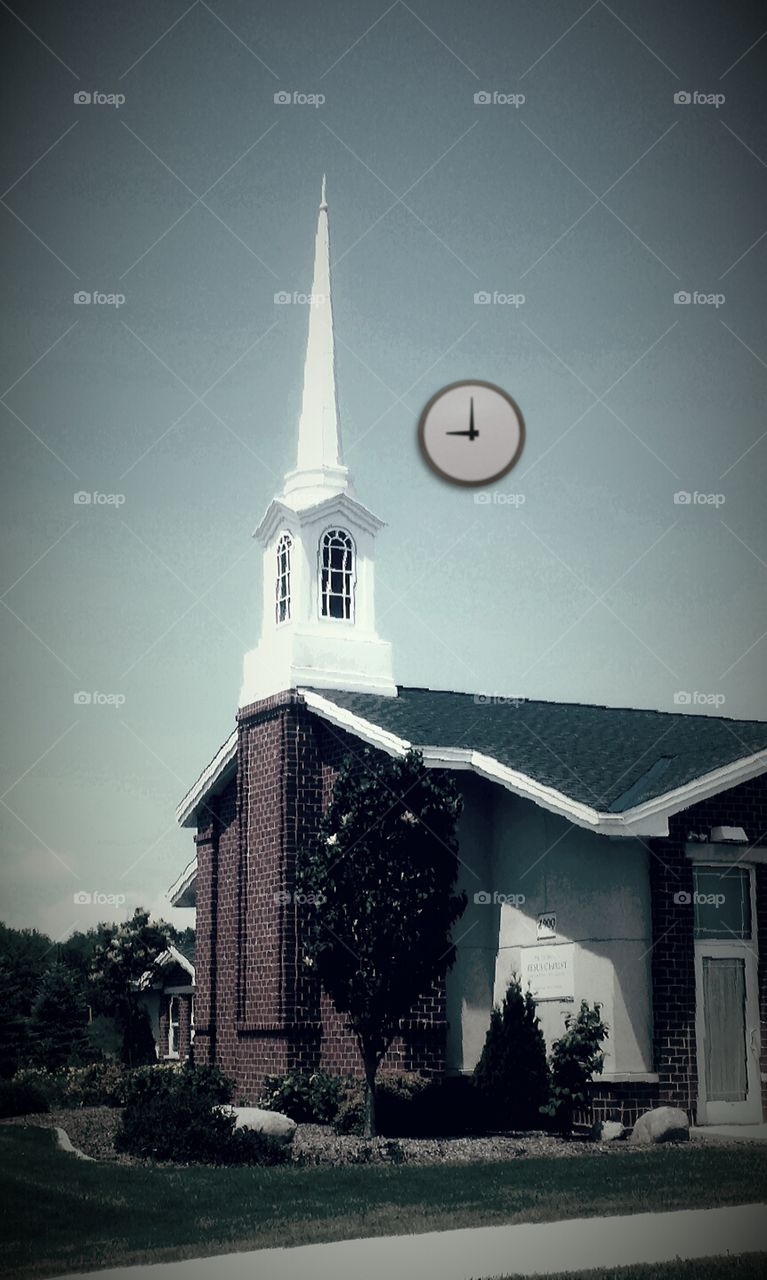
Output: 9h00
